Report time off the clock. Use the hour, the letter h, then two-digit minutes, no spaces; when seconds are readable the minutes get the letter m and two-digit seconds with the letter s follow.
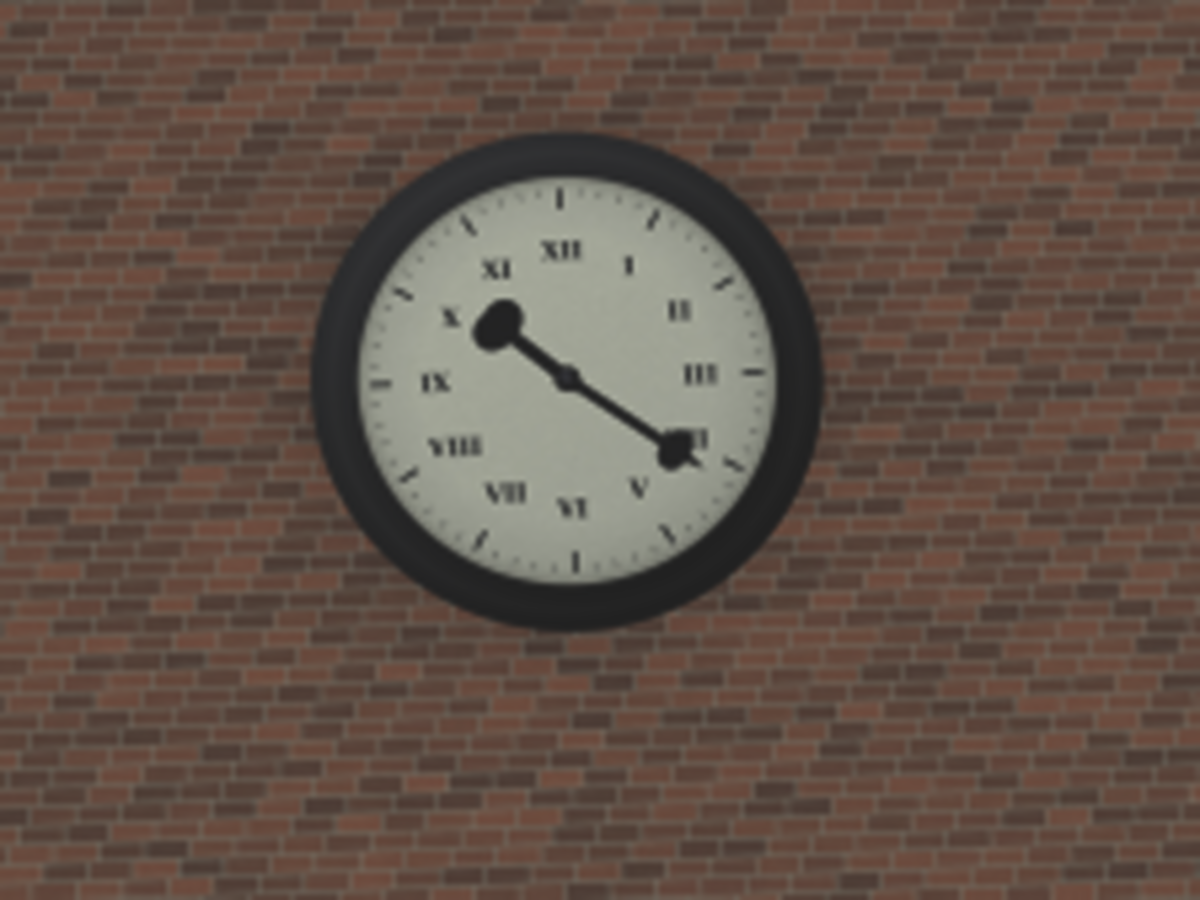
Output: 10h21
